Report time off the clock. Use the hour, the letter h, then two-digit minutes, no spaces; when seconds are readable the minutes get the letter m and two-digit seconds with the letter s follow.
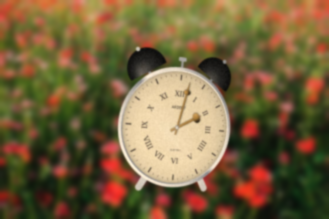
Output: 2h02
